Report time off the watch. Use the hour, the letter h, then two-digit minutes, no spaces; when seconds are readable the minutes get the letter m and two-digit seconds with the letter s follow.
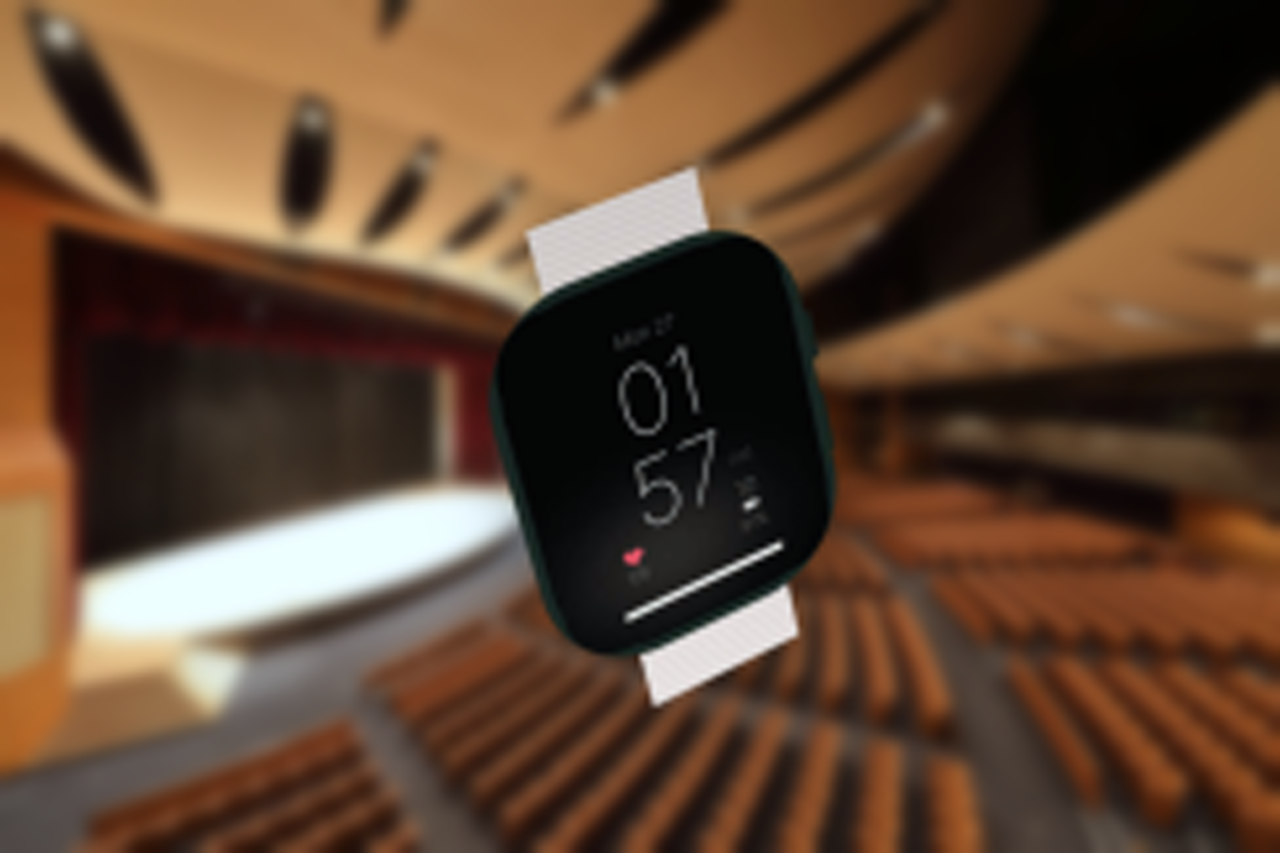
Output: 1h57
